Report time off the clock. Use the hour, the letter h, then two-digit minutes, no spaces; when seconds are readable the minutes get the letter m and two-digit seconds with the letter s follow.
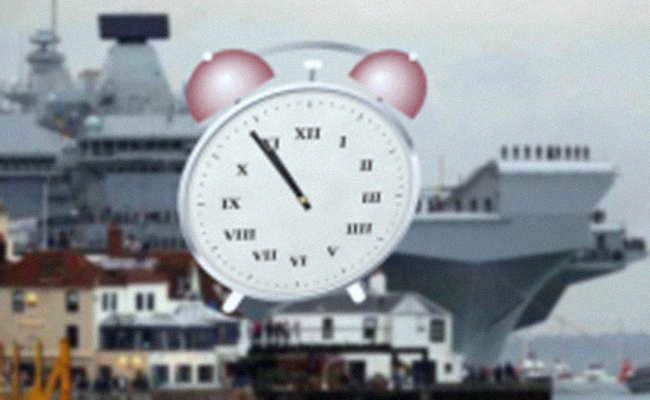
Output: 10h54
